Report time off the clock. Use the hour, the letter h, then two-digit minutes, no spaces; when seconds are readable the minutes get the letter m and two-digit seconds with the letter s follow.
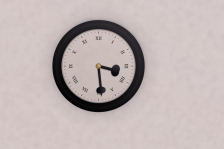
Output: 3h29
